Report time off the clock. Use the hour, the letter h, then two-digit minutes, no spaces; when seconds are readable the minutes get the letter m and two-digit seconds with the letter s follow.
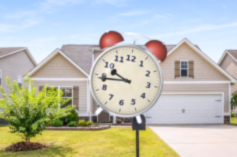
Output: 9h44
